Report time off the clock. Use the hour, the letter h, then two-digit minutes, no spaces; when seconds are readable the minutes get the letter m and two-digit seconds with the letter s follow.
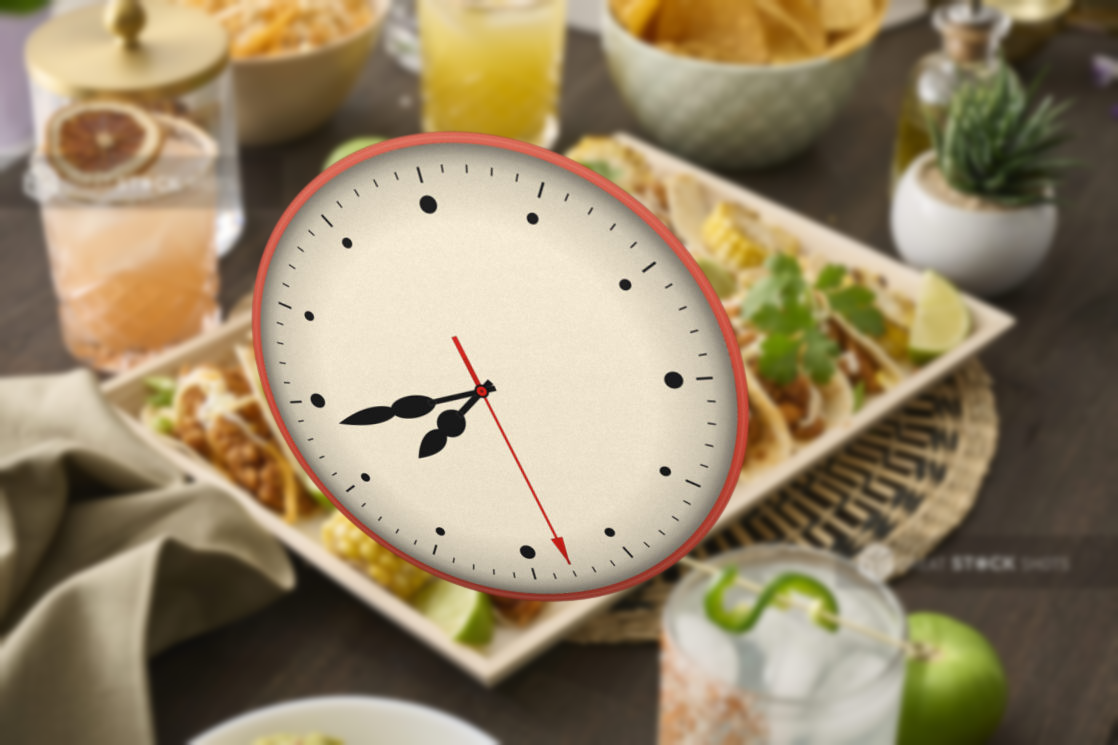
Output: 7h43m28s
